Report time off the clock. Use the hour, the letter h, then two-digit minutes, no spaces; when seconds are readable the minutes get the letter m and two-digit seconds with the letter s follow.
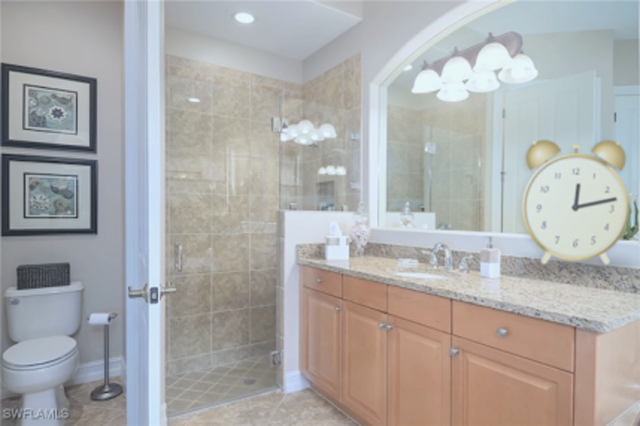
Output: 12h13
